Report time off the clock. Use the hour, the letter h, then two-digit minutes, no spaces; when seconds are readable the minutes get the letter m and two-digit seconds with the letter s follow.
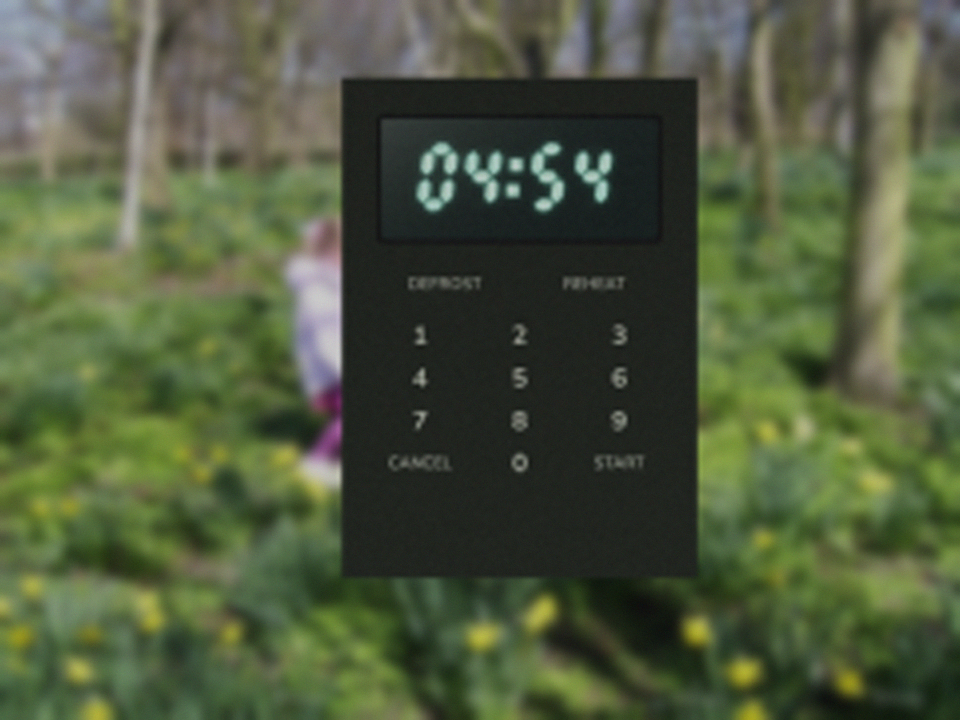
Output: 4h54
